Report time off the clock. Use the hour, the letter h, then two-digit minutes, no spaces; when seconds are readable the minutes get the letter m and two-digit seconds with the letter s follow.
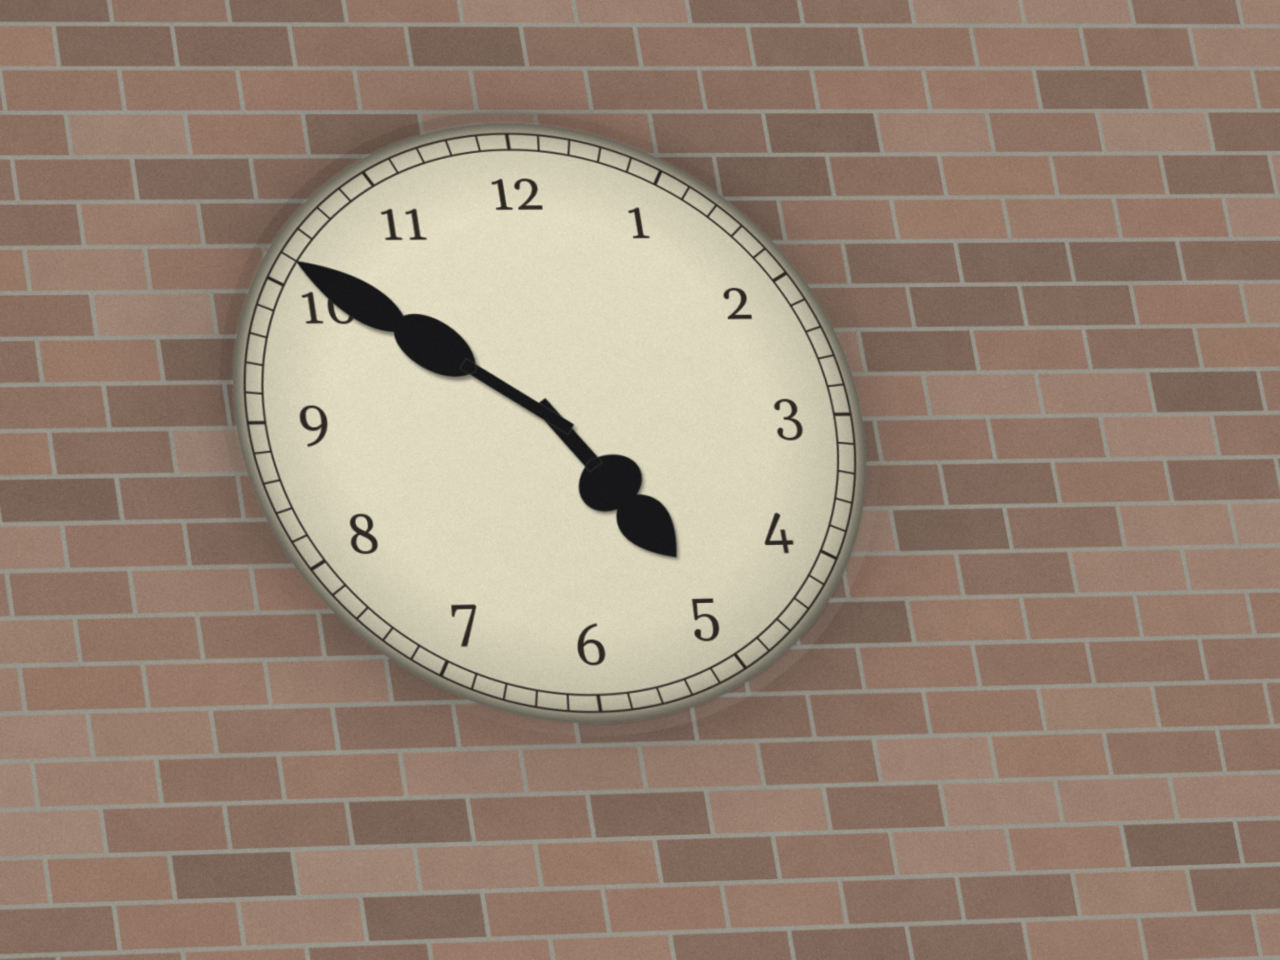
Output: 4h51
